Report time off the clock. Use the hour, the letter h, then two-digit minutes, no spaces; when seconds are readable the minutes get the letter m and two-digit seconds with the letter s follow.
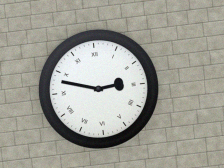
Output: 2h48
